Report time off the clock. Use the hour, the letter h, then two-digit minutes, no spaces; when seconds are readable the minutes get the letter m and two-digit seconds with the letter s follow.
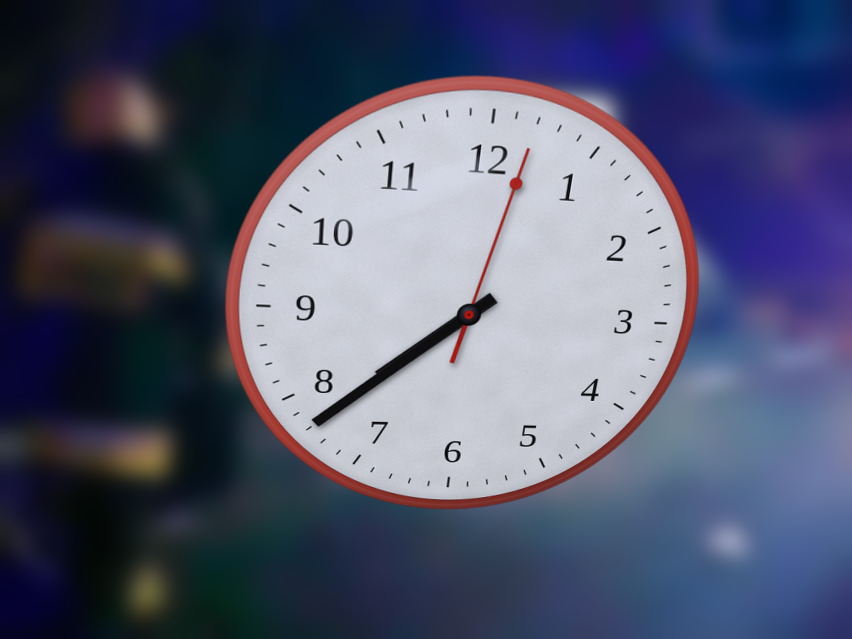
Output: 7h38m02s
